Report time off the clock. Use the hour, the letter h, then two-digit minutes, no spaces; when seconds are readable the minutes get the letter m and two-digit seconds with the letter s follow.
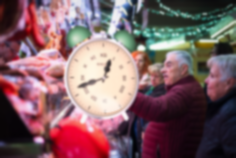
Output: 12h42
